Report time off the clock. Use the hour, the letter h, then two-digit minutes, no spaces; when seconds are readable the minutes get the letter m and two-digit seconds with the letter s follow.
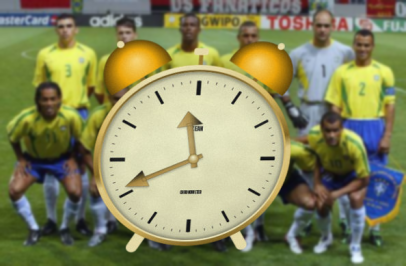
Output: 11h41
